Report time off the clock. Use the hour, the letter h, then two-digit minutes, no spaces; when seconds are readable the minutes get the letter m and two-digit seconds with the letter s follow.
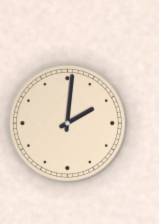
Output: 2h01
